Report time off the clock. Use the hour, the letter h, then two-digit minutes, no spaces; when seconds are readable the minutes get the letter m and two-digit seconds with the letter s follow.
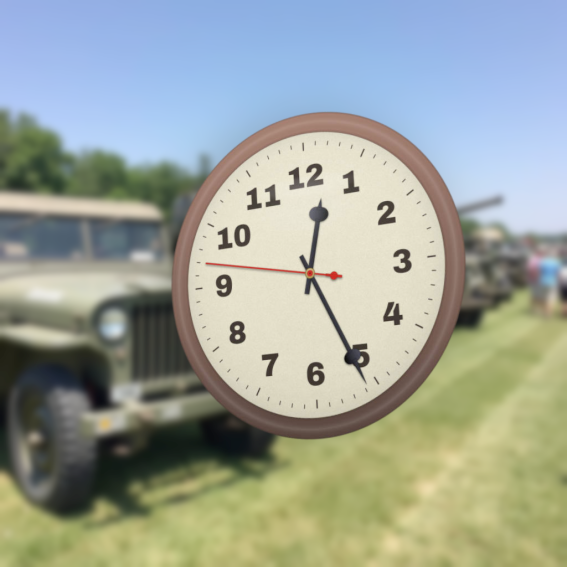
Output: 12h25m47s
